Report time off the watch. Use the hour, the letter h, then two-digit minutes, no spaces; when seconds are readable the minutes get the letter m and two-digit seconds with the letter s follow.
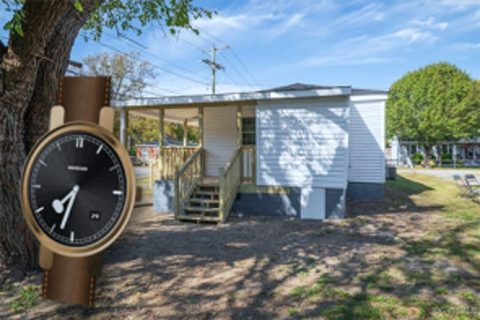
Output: 7h33
